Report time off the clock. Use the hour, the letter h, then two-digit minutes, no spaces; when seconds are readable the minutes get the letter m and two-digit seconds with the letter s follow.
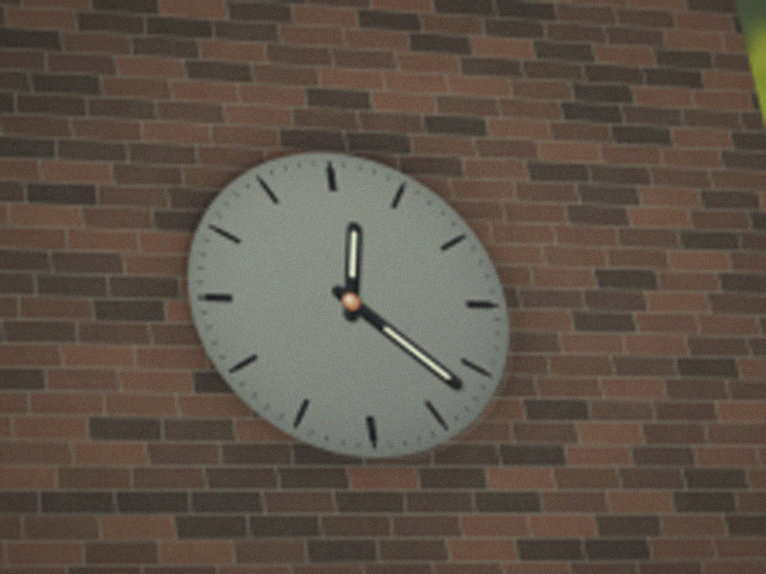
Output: 12h22
